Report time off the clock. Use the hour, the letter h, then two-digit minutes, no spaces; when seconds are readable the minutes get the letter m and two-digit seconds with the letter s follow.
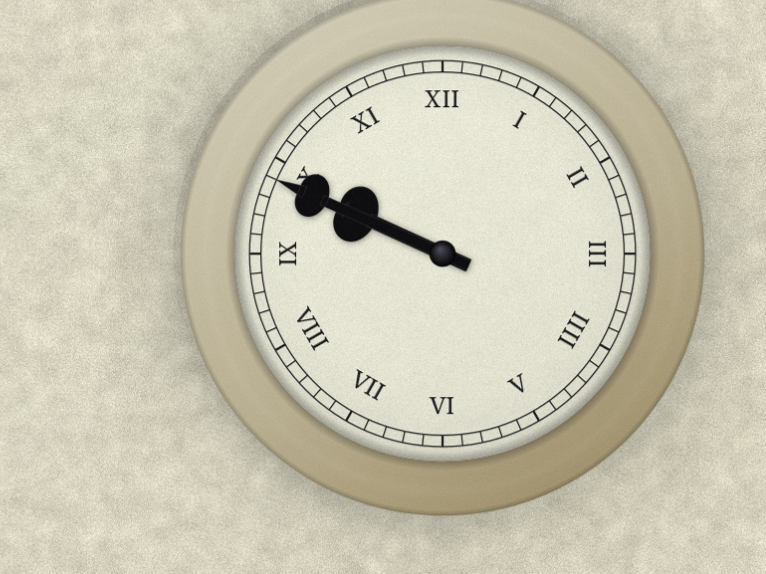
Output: 9h49
